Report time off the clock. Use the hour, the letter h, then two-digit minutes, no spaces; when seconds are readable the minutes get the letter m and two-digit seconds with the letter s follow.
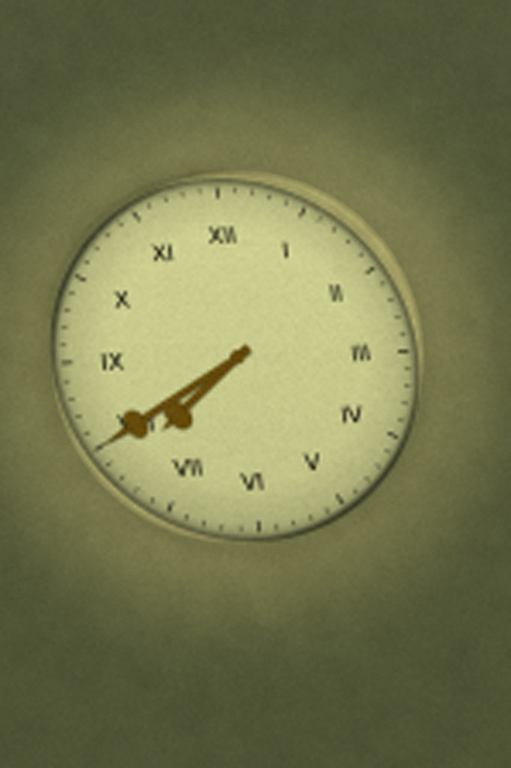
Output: 7h40
